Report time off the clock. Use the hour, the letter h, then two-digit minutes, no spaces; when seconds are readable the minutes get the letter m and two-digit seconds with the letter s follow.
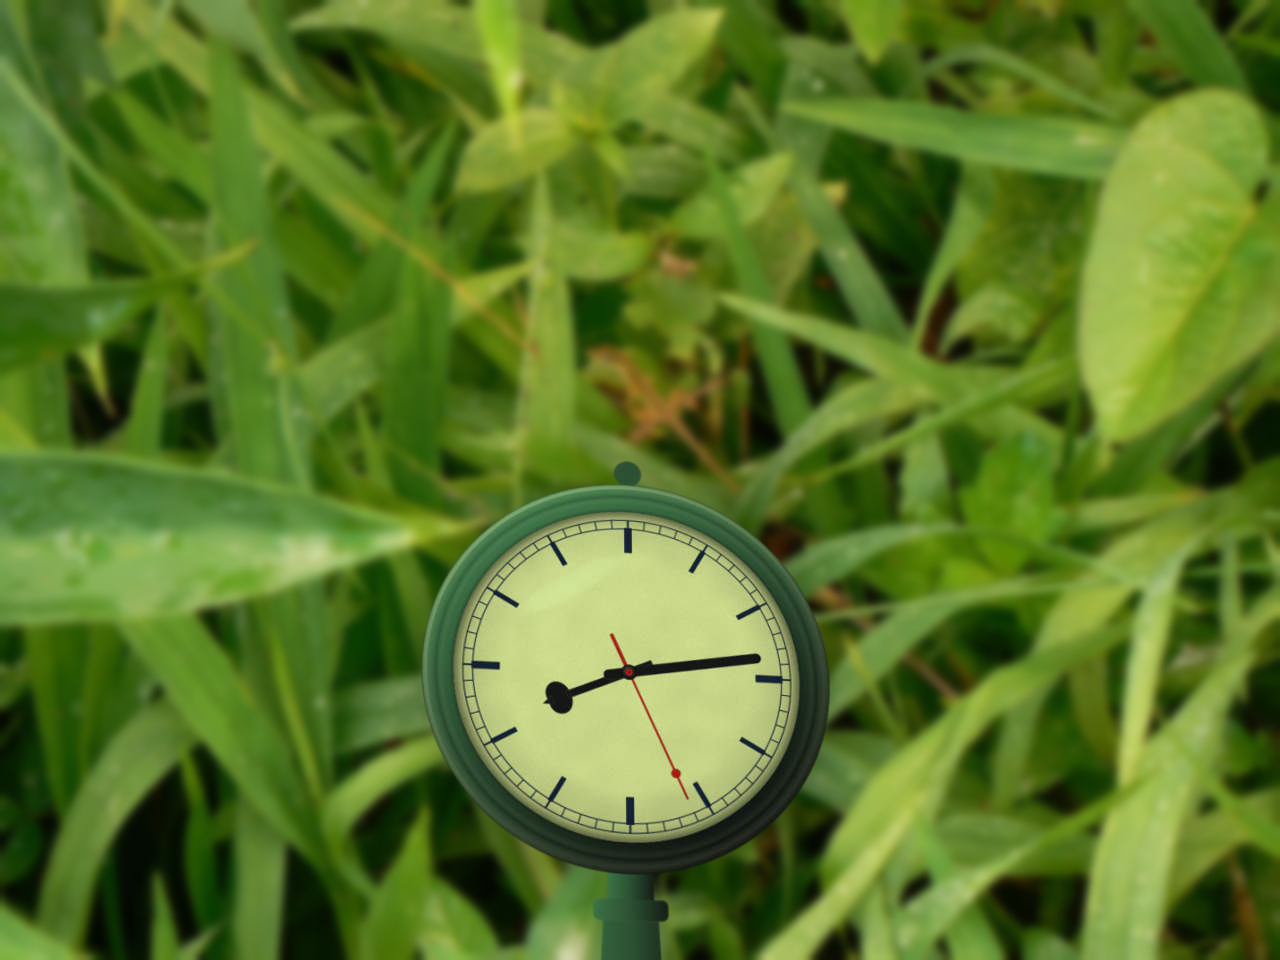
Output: 8h13m26s
